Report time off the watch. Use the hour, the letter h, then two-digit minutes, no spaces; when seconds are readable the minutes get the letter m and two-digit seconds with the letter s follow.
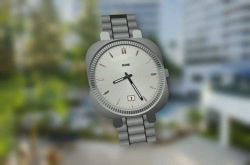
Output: 8h26
